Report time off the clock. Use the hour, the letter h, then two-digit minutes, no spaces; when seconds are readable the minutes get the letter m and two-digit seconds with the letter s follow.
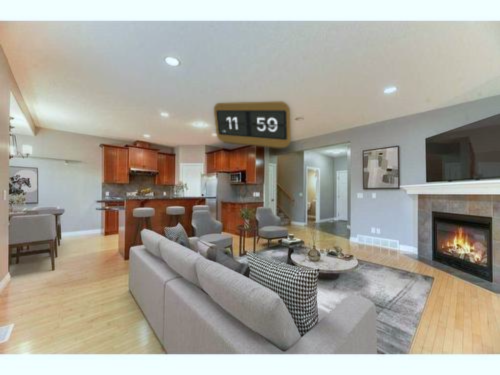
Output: 11h59
